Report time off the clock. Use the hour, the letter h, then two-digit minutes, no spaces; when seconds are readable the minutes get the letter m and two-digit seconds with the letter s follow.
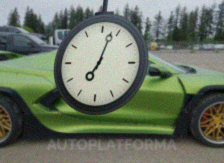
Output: 7h03
